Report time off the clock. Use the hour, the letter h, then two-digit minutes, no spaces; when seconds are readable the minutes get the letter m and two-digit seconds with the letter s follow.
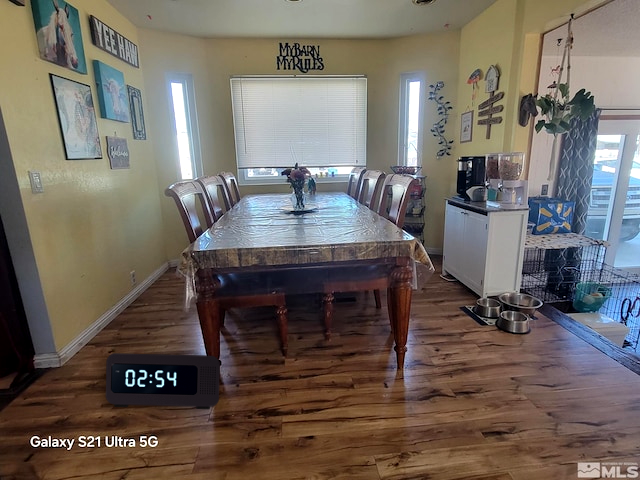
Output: 2h54
